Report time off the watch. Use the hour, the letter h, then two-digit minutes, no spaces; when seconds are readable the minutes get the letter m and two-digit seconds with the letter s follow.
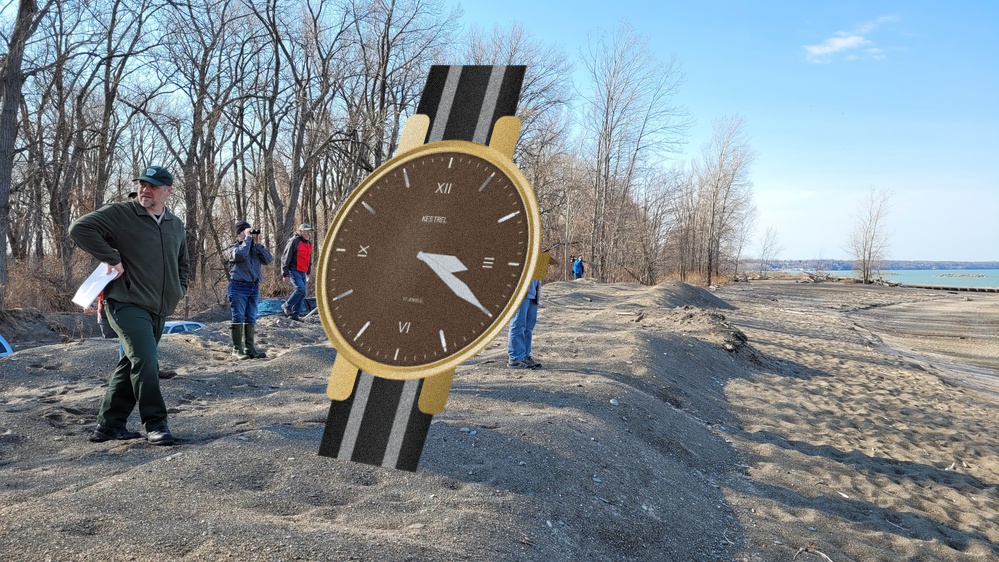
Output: 3h20
